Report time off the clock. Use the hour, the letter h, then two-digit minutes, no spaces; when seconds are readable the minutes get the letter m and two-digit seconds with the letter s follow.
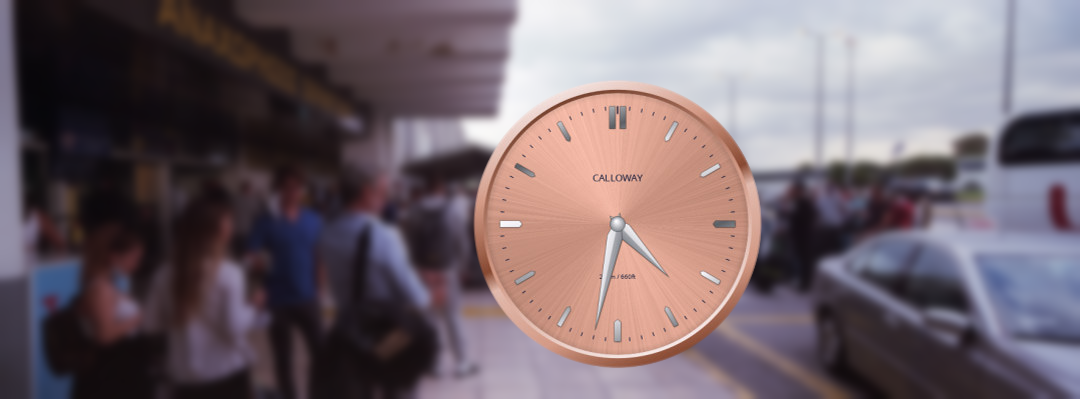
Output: 4h32
